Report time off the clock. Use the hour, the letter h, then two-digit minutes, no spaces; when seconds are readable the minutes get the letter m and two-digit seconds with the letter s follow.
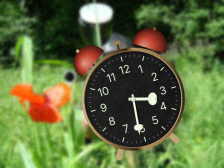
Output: 3h31
